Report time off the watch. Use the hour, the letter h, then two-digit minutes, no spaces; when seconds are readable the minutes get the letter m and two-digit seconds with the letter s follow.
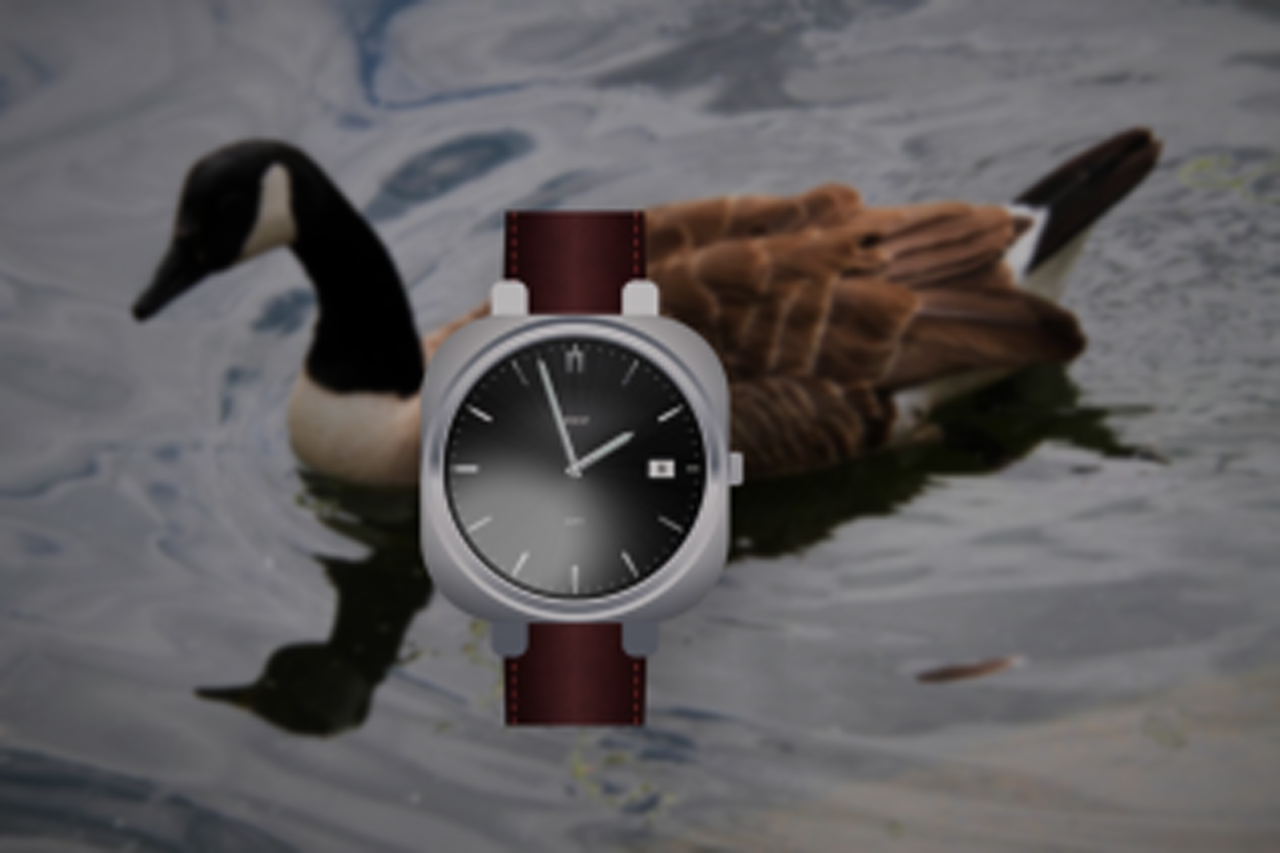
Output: 1h57
